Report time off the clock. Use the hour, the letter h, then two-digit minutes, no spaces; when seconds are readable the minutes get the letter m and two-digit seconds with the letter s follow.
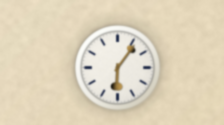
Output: 6h06
